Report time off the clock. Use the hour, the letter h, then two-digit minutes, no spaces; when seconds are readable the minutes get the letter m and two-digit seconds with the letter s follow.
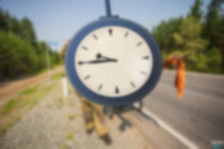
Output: 9h45
